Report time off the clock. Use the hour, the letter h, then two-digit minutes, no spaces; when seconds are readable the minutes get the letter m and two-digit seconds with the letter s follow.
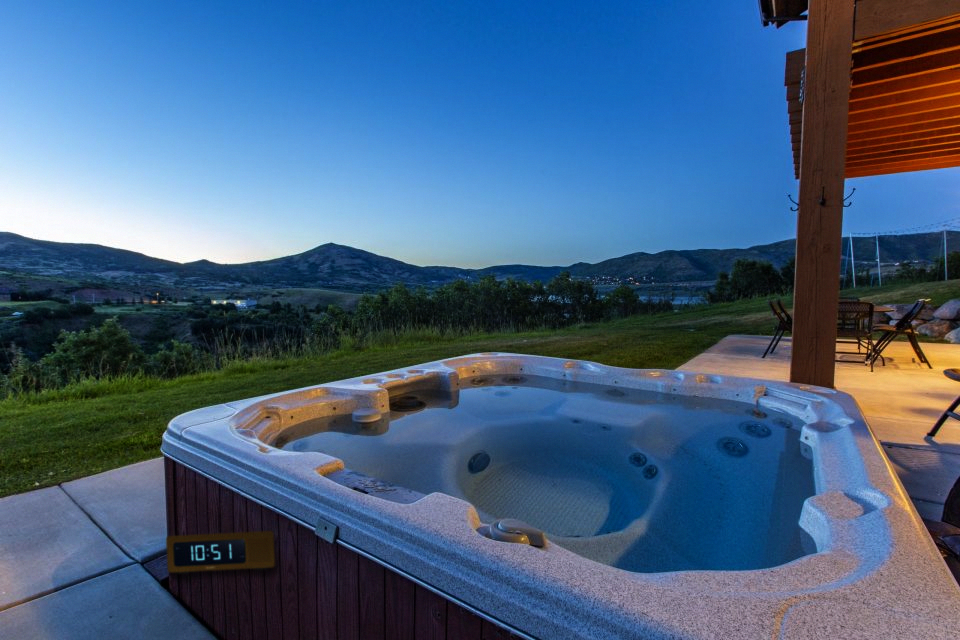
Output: 10h51
